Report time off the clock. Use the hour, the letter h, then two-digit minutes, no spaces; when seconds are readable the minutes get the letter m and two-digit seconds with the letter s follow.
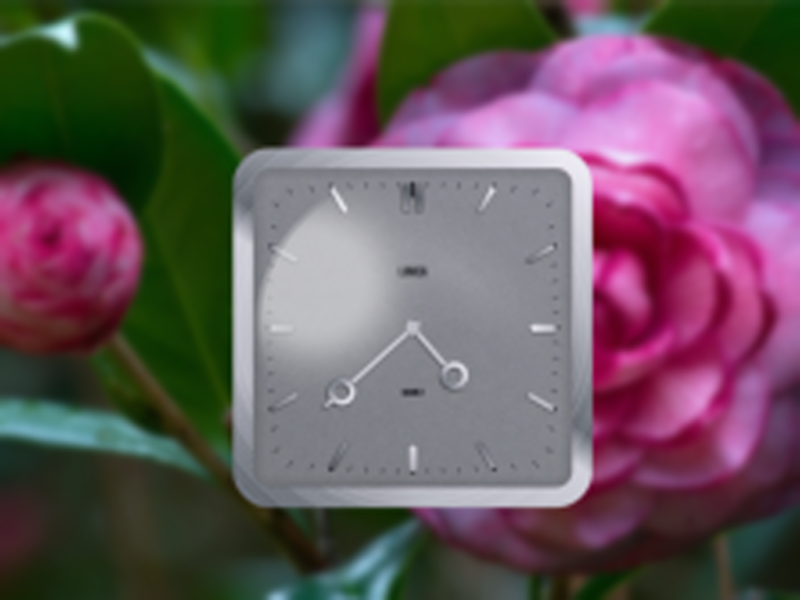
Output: 4h38
